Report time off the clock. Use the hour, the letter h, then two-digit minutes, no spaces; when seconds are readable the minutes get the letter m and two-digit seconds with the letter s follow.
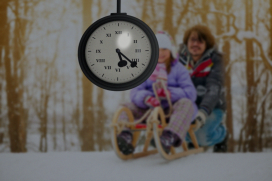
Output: 5h22
